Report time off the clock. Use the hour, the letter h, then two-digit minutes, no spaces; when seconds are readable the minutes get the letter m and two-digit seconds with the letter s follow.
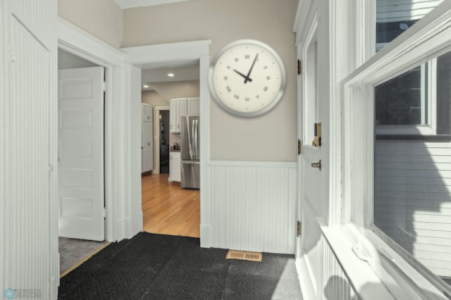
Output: 10h04
